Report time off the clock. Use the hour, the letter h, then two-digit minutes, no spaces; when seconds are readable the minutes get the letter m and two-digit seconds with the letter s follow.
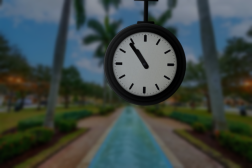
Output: 10h54
